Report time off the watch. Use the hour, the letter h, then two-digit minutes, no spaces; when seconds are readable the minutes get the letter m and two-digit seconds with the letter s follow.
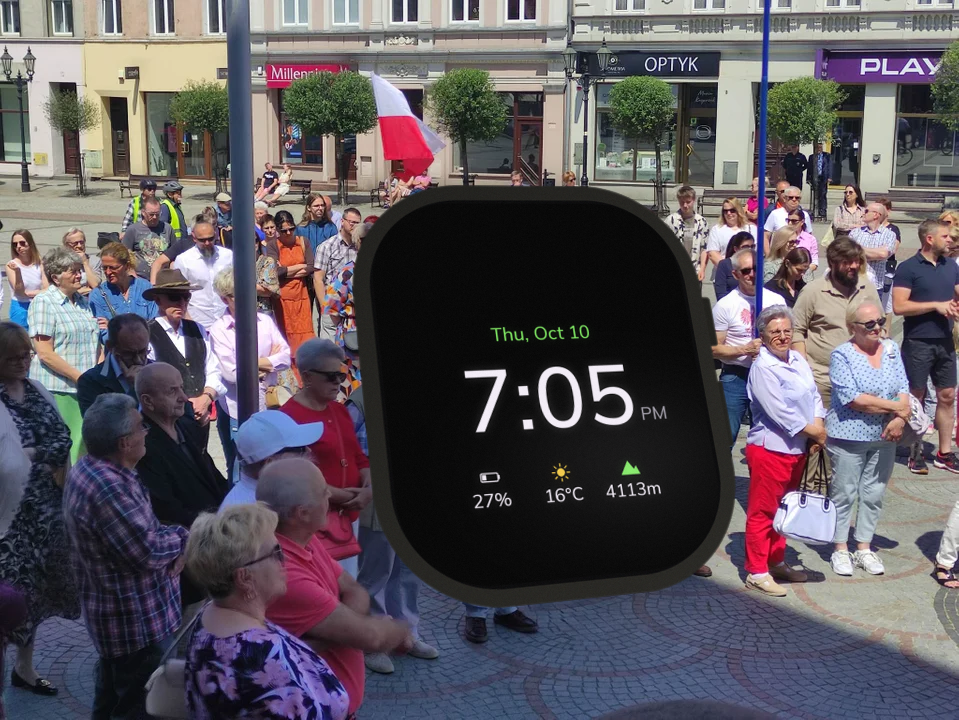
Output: 7h05
